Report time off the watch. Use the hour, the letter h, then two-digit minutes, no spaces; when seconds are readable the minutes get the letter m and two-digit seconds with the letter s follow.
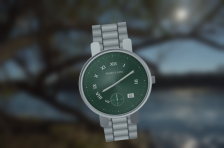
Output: 8h10
